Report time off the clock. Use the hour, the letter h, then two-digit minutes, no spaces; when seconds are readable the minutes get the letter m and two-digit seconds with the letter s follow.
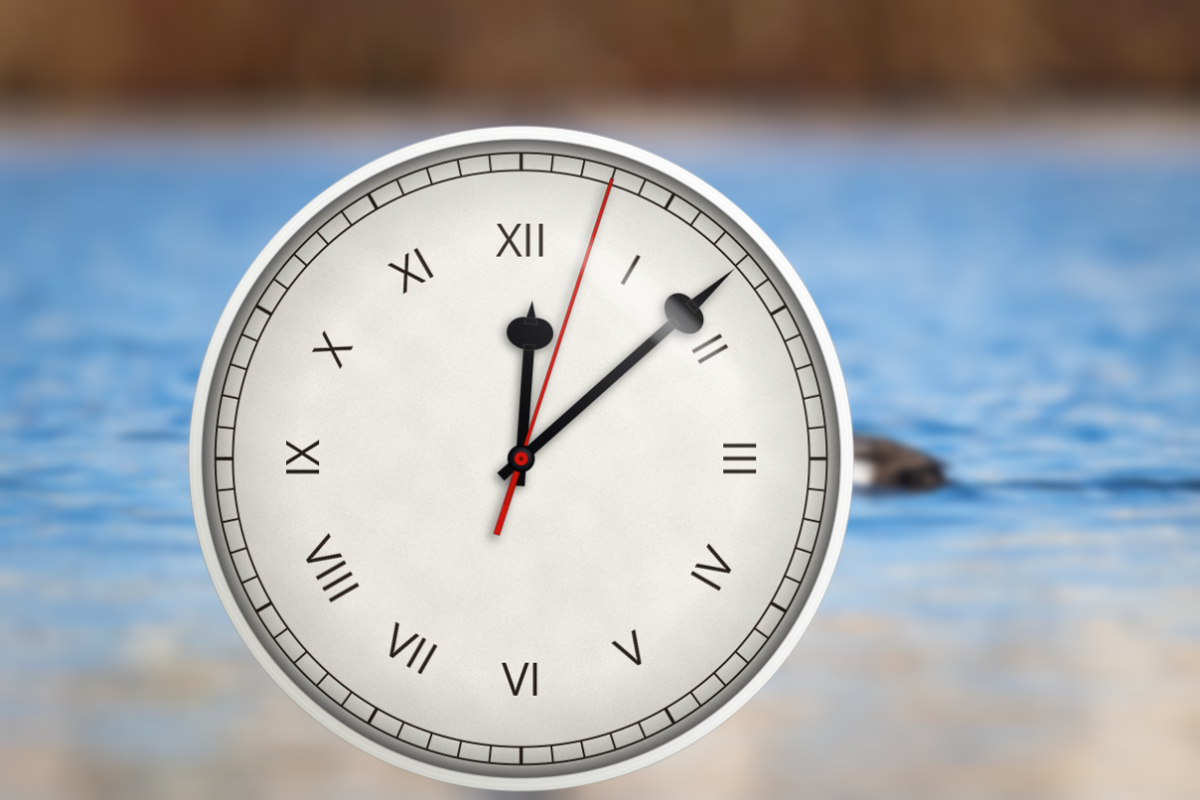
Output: 12h08m03s
